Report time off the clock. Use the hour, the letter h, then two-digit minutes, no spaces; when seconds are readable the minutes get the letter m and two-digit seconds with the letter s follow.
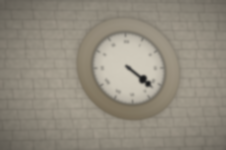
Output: 4h22
